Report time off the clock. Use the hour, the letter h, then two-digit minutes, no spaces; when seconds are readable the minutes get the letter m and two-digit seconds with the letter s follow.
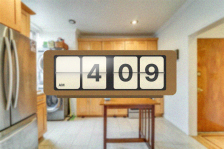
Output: 4h09
